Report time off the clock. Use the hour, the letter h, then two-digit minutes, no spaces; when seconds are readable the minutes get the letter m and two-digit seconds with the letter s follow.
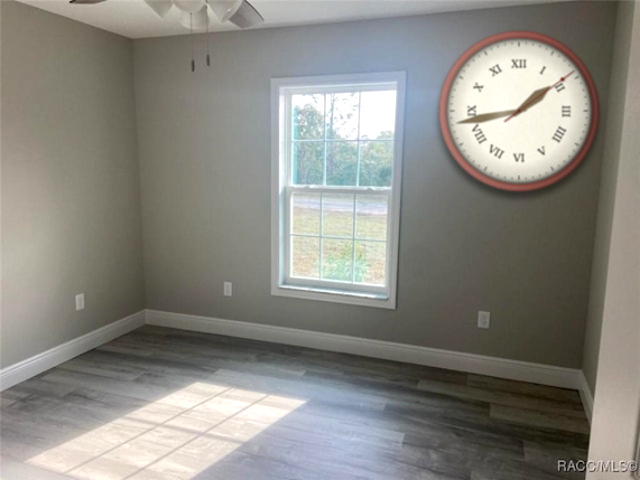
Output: 1h43m09s
